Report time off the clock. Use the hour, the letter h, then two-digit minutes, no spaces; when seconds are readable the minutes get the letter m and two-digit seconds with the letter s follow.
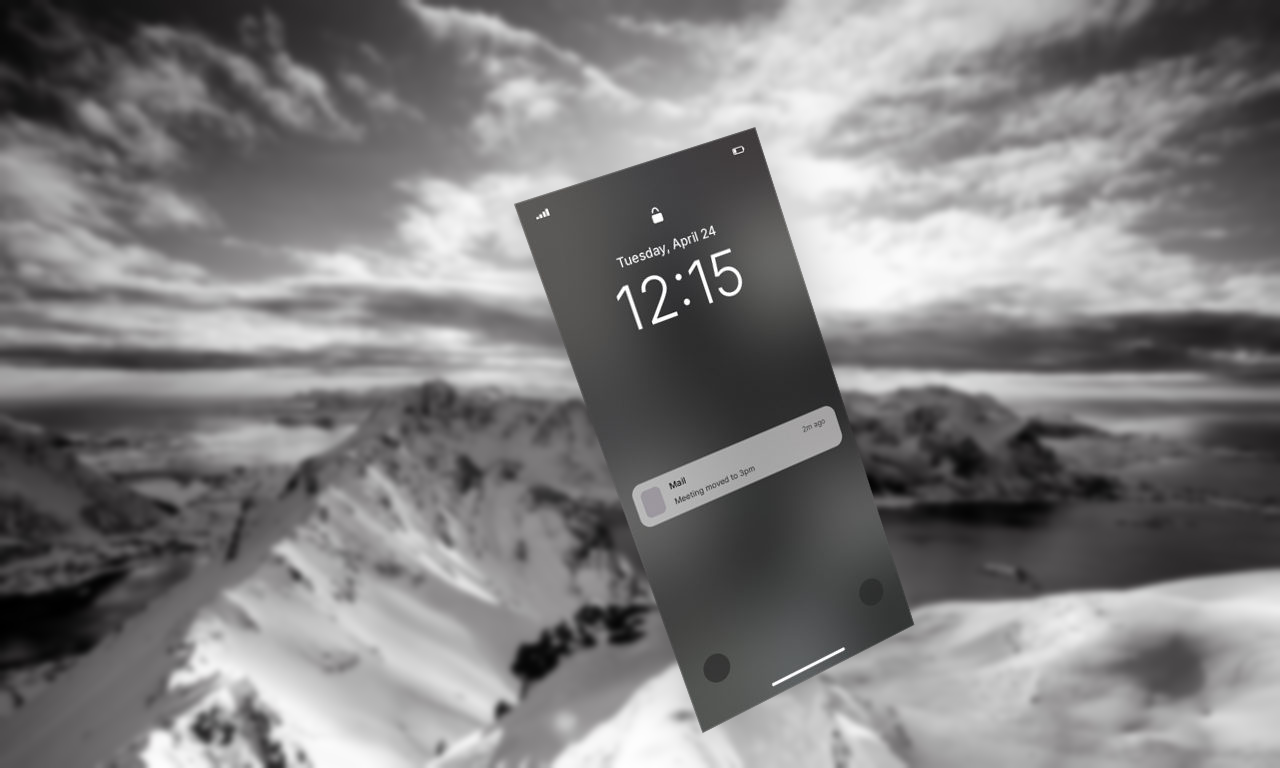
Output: 12h15
